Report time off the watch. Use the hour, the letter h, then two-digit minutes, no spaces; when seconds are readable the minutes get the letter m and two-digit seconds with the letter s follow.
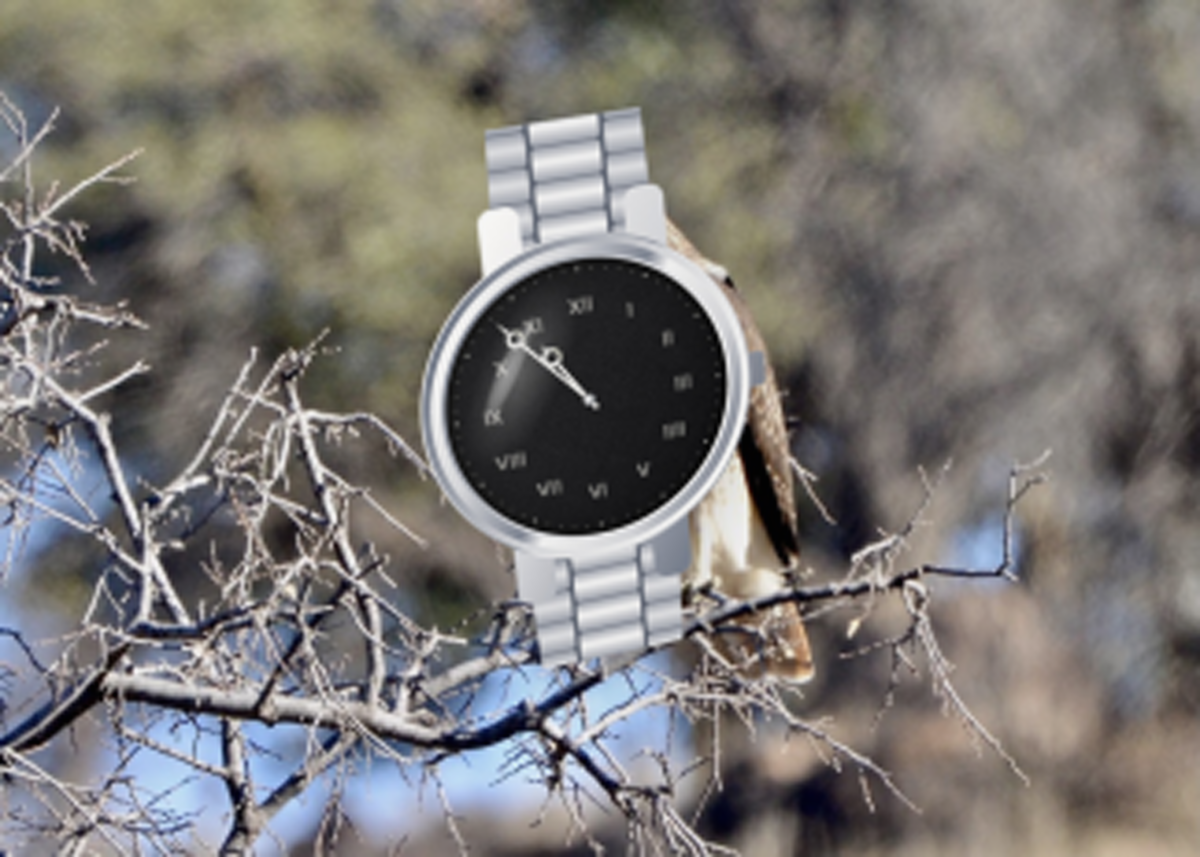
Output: 10h53
